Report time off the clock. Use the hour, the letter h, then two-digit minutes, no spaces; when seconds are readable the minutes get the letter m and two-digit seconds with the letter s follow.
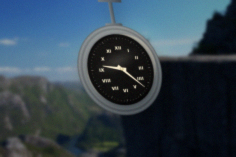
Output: 9h22
